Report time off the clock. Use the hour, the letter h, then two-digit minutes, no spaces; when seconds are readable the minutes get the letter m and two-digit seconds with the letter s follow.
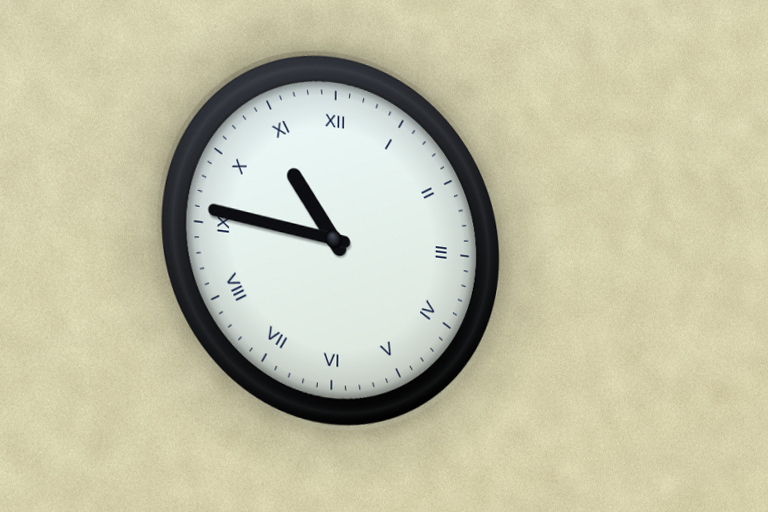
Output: 10h46
